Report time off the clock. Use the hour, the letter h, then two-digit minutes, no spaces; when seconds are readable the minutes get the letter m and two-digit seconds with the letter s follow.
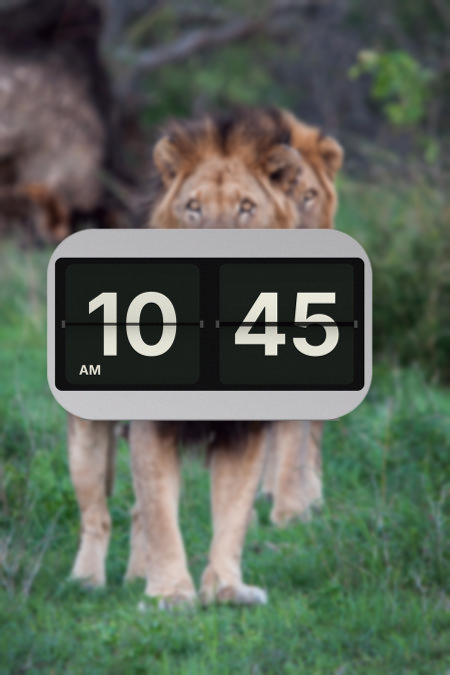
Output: 10h45
